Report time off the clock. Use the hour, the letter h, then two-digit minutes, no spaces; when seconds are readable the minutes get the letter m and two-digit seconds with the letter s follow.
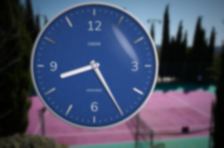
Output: 8h25
